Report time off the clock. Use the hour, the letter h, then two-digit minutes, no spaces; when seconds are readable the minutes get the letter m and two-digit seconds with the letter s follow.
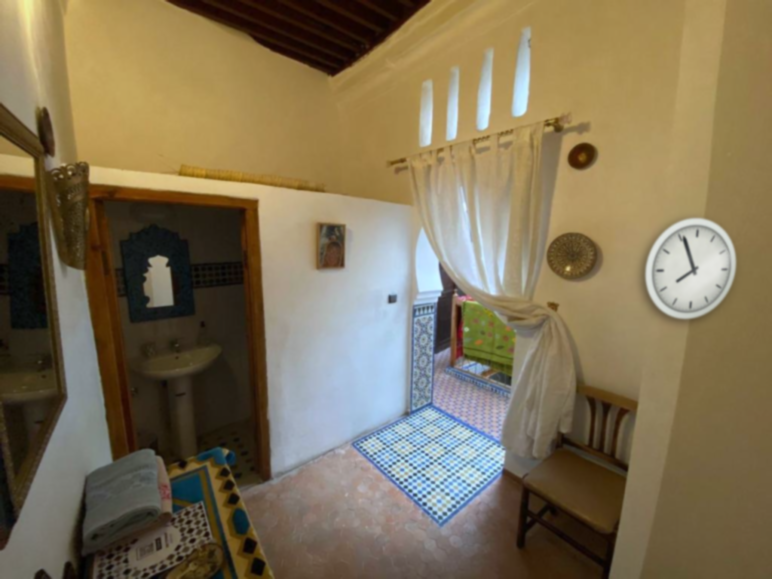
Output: 7h56
